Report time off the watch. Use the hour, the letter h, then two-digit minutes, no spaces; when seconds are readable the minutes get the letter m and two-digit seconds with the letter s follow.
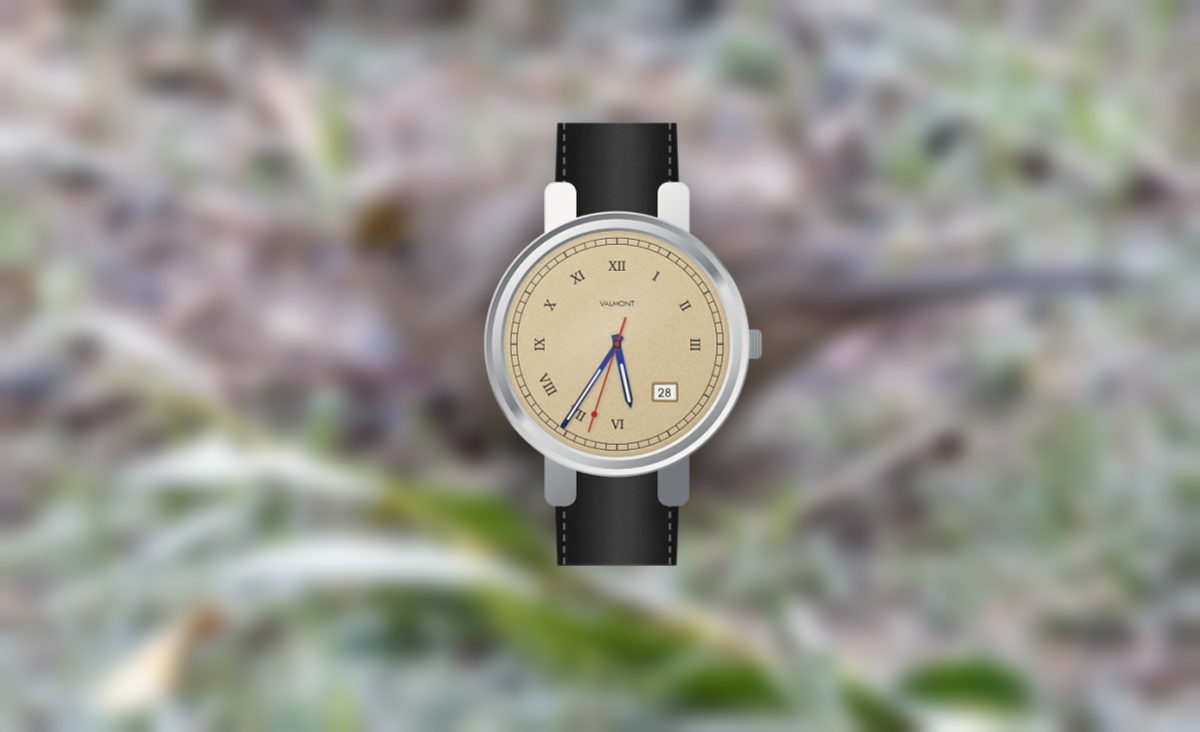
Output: 5h35m33s
